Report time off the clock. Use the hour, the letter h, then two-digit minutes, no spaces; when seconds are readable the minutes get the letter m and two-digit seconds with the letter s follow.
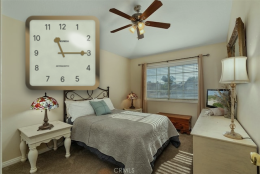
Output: 11h15
